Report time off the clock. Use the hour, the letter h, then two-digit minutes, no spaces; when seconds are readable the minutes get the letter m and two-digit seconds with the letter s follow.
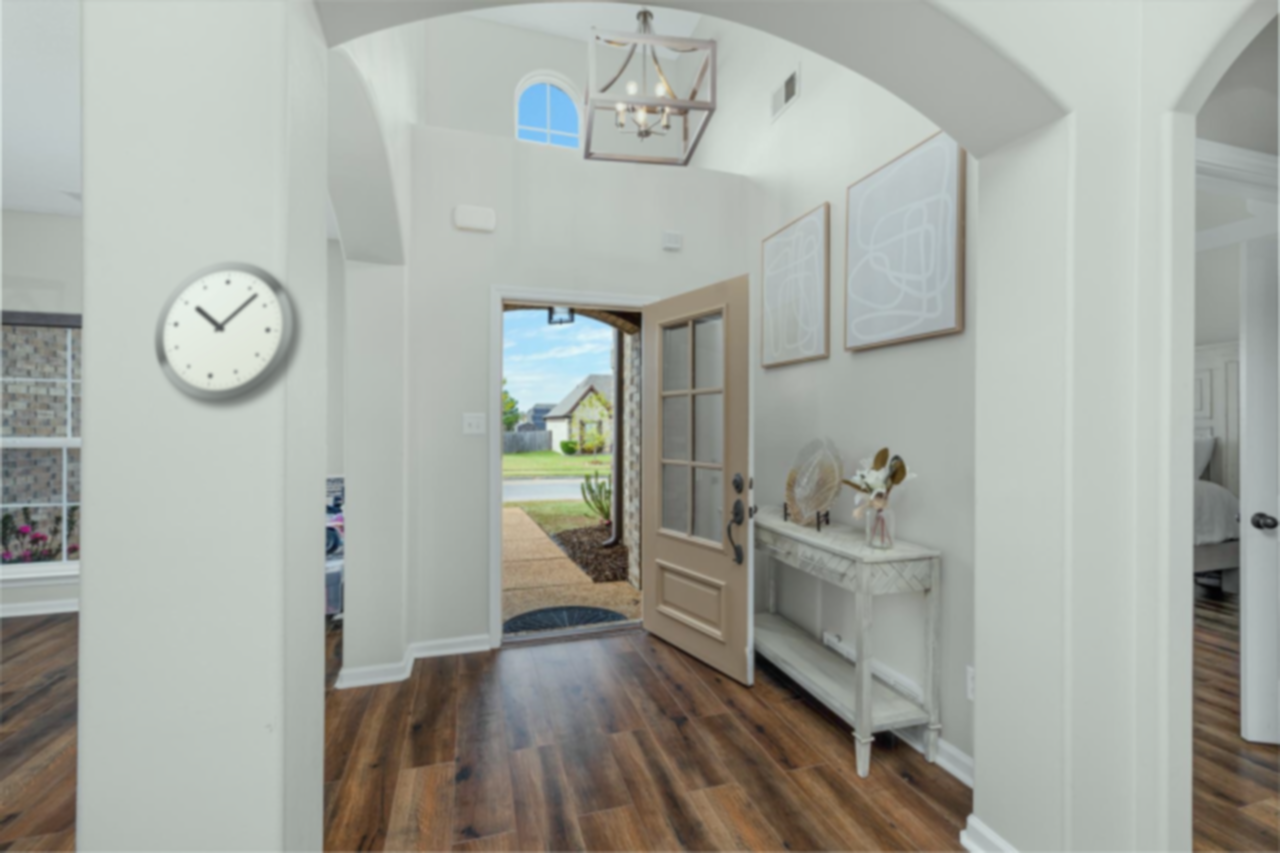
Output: 10h07
